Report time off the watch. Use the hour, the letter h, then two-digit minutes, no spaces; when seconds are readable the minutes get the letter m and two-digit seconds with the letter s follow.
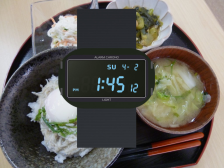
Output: 1h45m12s
